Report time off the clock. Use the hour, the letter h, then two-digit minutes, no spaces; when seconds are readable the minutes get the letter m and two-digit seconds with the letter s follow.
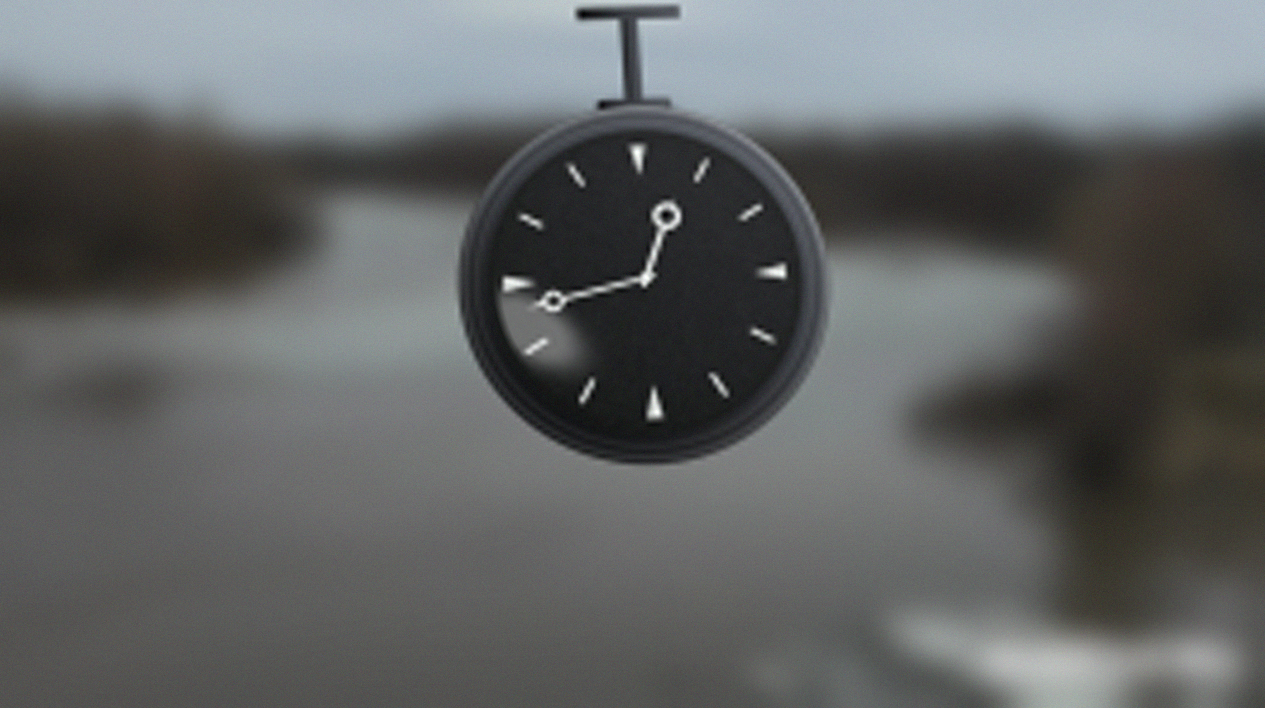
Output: 12h43
